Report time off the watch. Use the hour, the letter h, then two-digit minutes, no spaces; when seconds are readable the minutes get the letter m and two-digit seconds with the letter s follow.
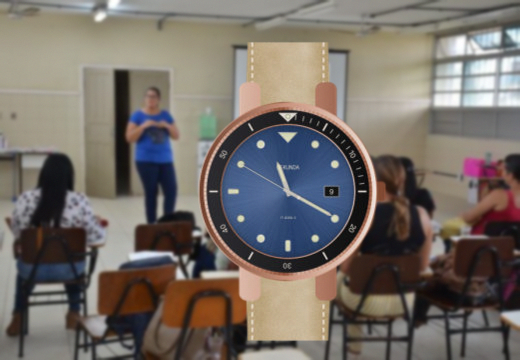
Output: 11h19m50s
